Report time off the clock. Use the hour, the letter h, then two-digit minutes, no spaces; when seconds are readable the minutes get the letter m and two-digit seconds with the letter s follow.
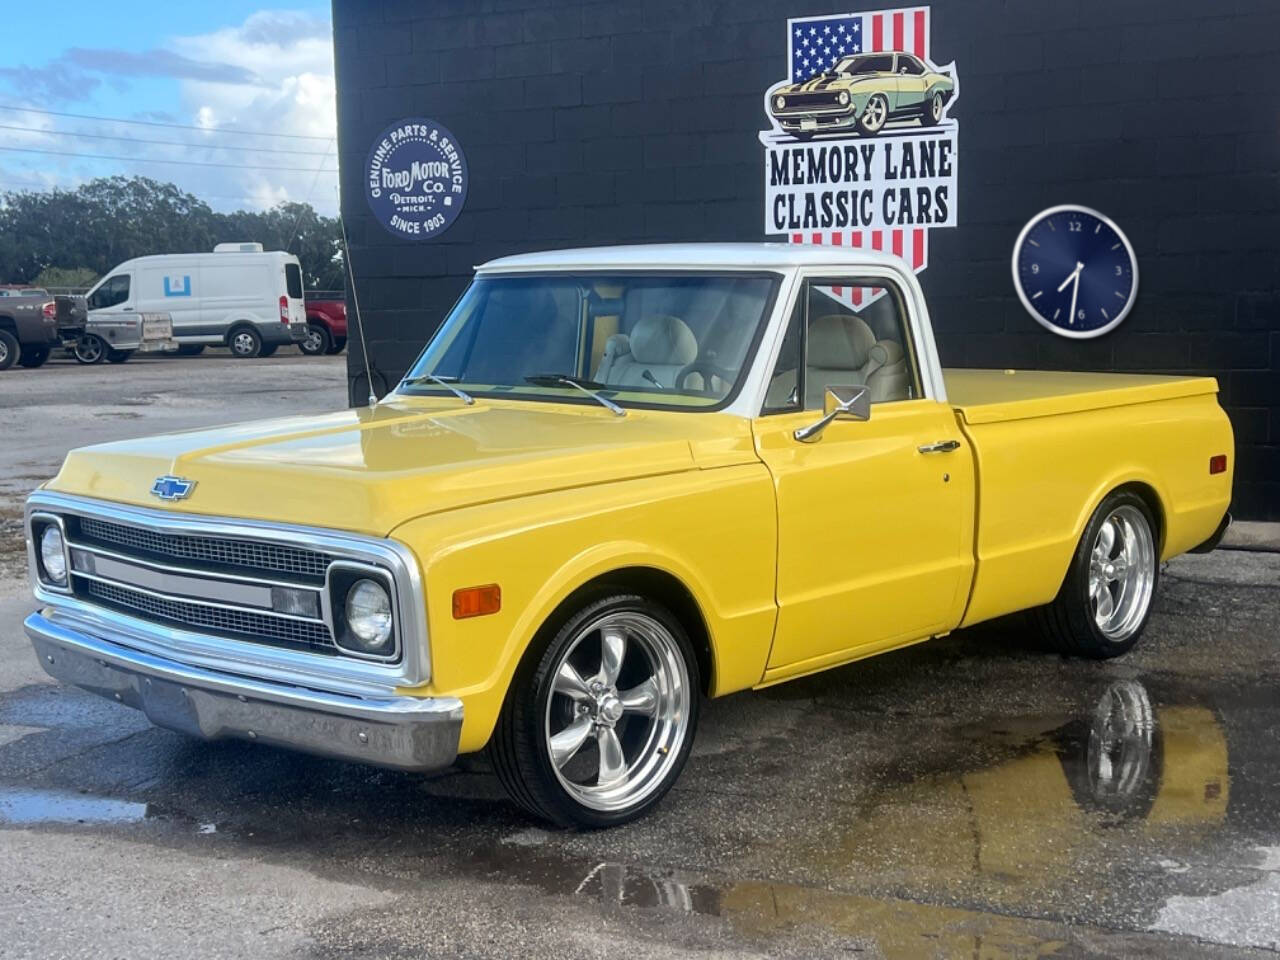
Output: 7h32
